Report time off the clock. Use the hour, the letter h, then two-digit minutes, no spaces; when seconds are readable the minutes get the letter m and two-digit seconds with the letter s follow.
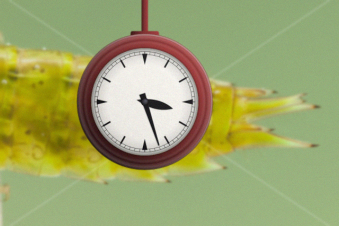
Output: 3h27
